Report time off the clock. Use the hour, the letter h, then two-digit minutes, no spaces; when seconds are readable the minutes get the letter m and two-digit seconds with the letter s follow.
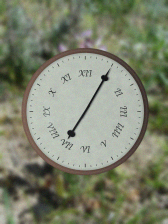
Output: 7h05
